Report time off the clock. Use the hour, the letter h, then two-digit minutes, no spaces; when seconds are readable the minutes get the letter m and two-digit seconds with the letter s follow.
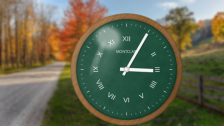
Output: 3h05
